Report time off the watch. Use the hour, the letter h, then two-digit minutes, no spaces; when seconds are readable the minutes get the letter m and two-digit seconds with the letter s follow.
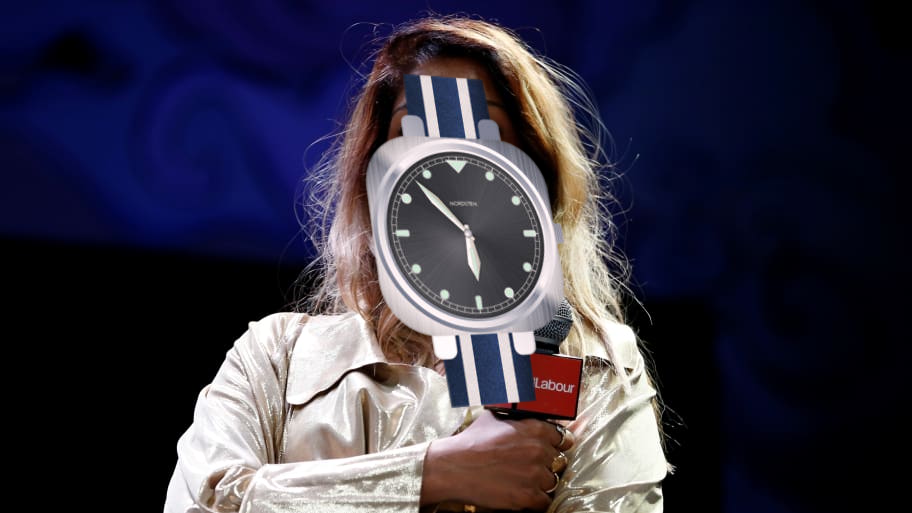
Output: 5h53
